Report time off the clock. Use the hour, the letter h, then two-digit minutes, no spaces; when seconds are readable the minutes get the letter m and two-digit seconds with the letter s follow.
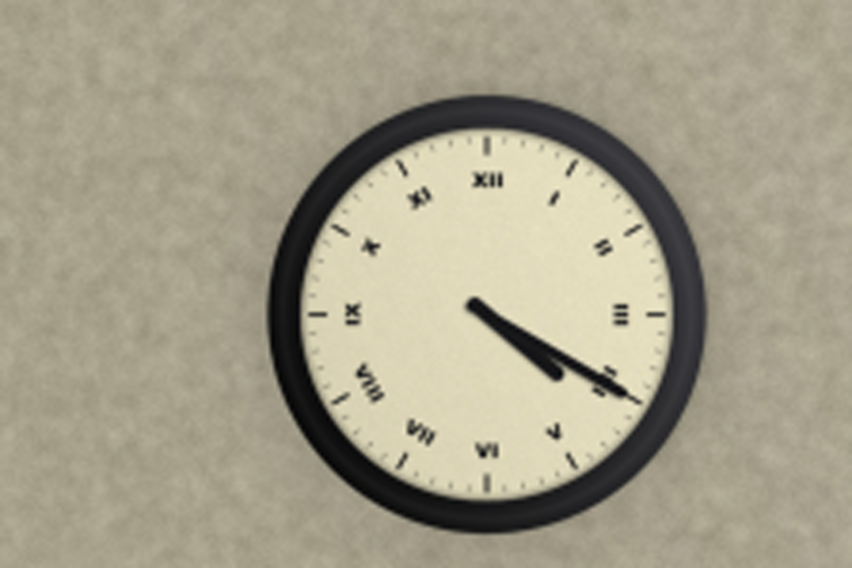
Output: 4h20
